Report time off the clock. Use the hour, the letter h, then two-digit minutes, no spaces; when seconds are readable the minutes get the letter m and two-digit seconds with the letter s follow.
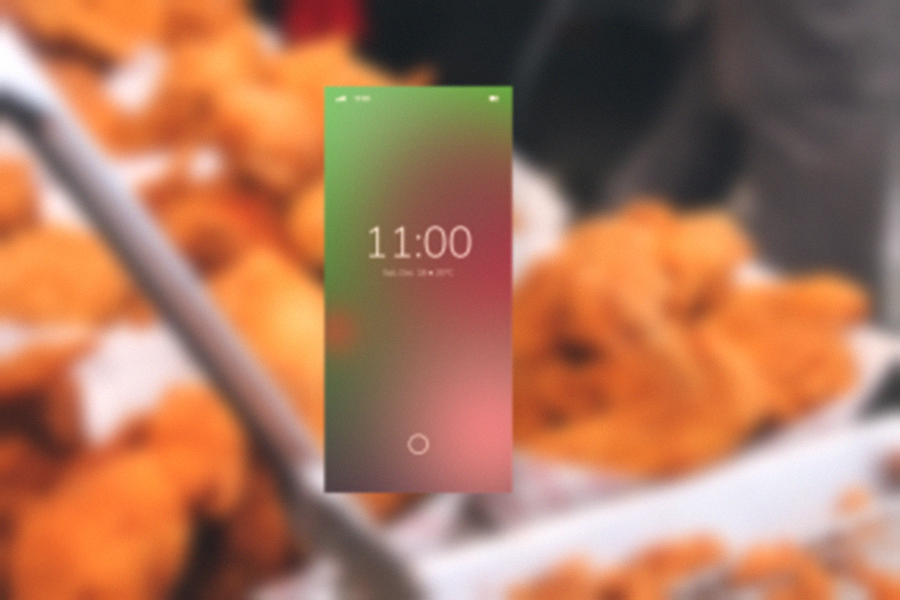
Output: 11h00
